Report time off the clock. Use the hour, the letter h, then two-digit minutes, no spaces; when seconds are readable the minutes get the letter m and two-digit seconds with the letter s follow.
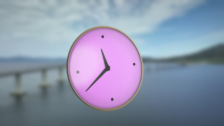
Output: 11h39
